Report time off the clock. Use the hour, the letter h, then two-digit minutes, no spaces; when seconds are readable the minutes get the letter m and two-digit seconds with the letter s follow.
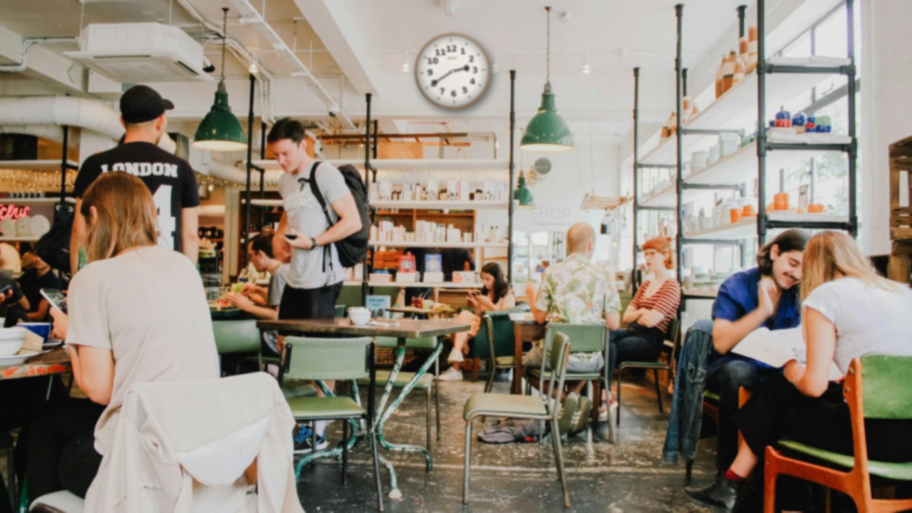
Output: 2h40
